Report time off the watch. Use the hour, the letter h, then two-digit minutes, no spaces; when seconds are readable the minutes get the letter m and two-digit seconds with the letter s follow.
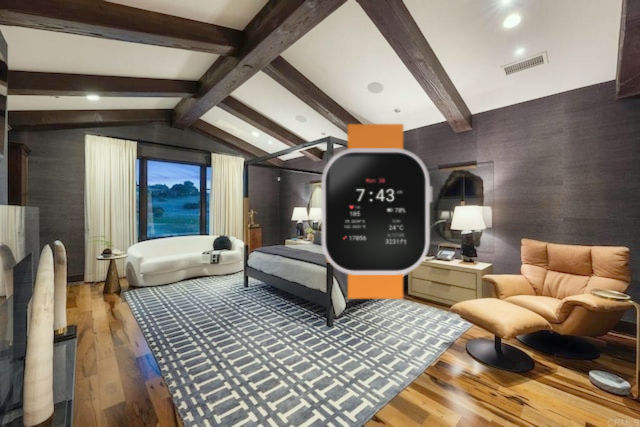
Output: 7h43
